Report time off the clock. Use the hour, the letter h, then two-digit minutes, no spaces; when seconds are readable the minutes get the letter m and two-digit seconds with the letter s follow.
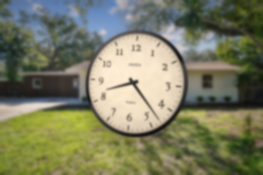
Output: 8h23
